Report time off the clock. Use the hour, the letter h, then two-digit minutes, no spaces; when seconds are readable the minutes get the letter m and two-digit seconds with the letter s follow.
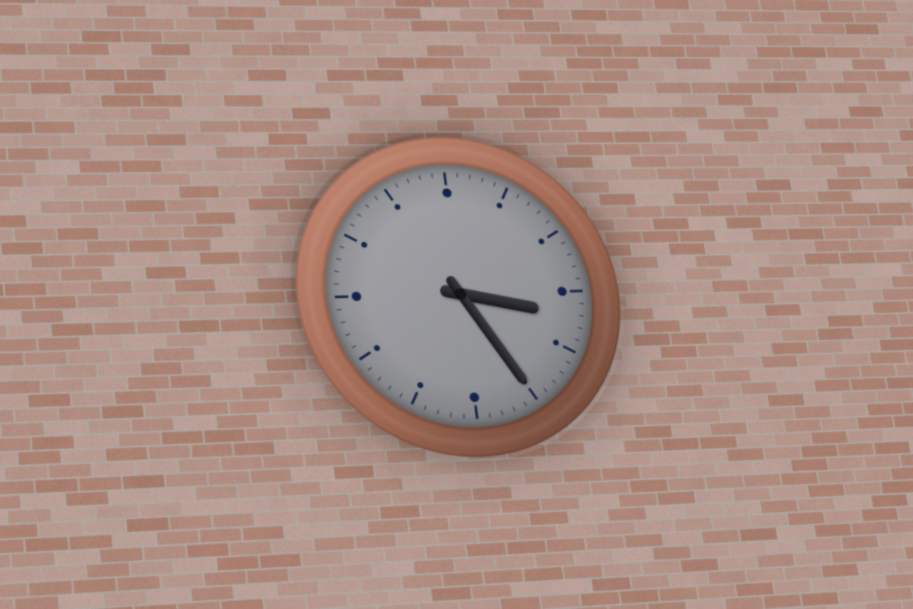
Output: 3h25
